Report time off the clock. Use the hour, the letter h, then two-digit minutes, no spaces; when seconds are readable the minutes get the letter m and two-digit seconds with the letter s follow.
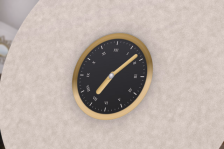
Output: 7h08
